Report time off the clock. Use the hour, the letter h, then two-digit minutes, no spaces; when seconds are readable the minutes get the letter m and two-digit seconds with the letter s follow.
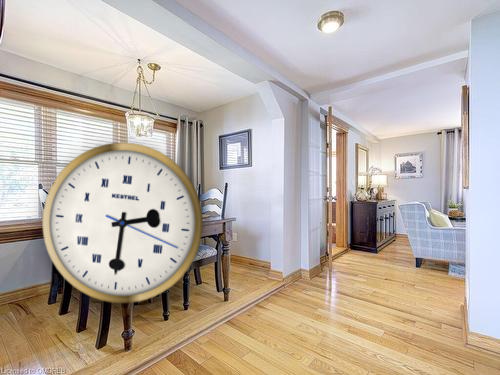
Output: 2h30m18s
